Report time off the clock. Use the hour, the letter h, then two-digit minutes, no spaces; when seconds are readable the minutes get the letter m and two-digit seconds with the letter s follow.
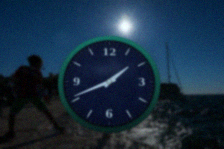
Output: 1h41
